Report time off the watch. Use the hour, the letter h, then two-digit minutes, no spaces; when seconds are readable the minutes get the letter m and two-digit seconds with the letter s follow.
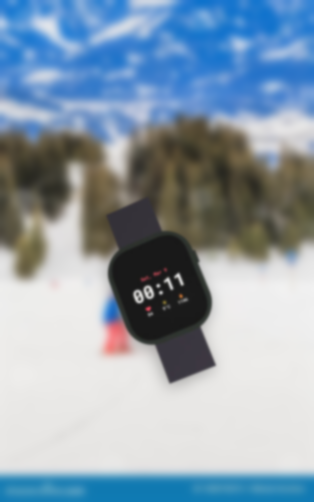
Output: 0h11
